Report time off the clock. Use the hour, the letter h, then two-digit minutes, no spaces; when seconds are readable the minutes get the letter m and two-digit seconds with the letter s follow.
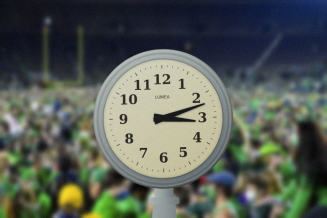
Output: 3h12
